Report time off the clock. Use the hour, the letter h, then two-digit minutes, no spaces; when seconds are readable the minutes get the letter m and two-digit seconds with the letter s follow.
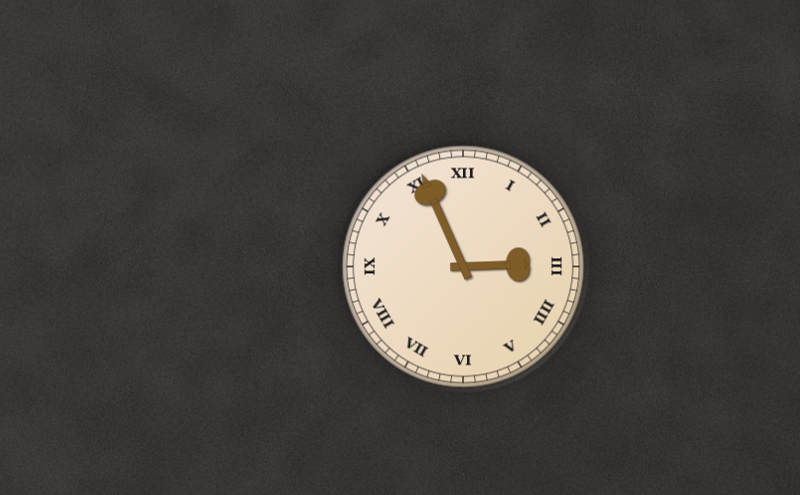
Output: 2h56
